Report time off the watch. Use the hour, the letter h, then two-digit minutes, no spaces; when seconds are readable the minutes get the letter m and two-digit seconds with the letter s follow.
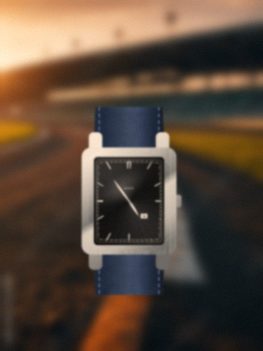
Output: 4h54
